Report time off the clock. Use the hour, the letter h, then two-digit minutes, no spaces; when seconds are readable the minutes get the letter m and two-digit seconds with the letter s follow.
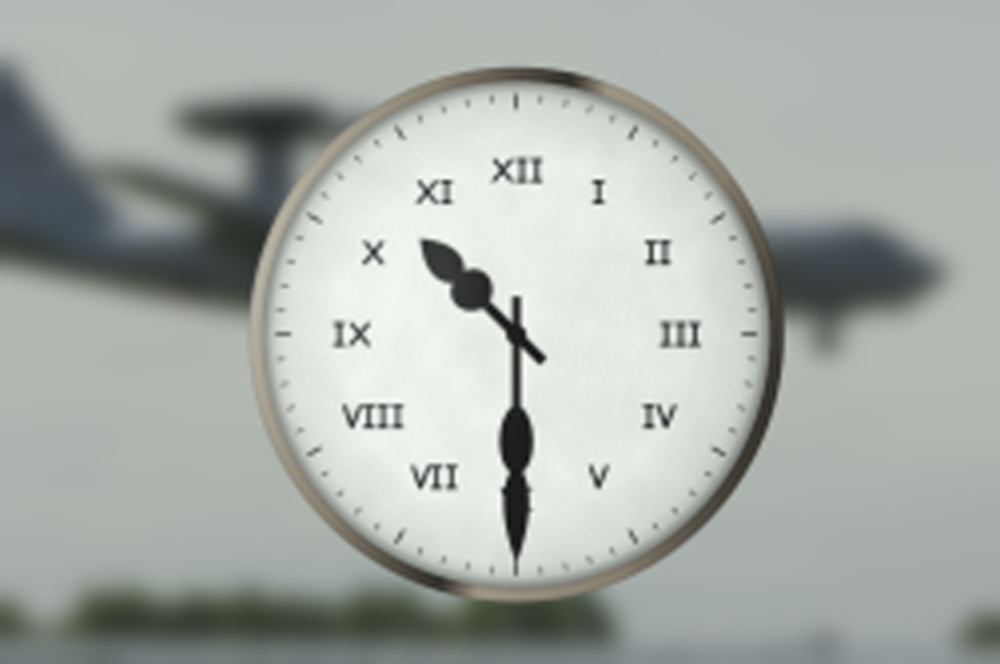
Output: 10h30
